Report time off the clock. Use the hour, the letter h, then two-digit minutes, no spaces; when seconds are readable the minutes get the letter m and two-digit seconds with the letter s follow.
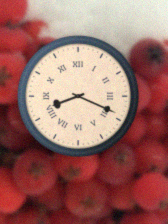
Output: 8h19
